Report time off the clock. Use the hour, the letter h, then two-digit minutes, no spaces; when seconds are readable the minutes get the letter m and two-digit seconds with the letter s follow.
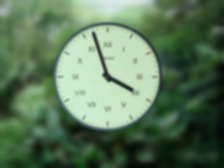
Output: 3h57
